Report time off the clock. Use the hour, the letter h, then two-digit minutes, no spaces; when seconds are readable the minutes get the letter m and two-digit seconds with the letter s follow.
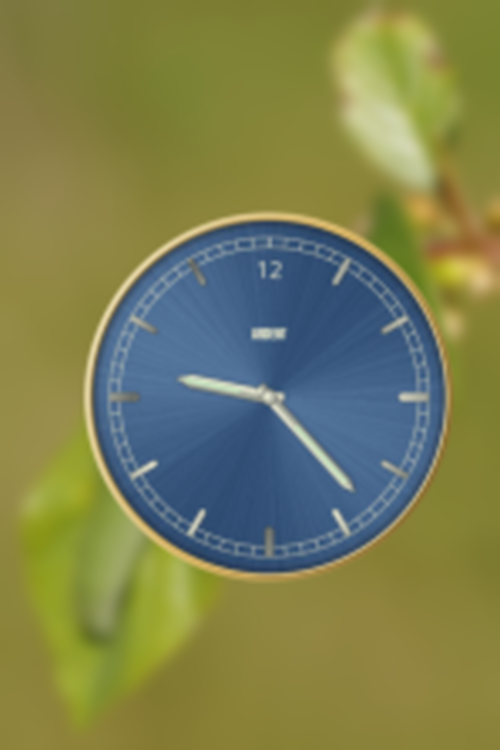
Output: 9h23
